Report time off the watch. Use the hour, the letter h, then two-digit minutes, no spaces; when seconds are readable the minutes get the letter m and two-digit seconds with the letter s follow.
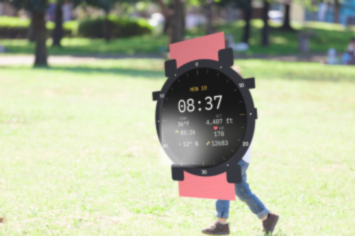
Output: 8h37
